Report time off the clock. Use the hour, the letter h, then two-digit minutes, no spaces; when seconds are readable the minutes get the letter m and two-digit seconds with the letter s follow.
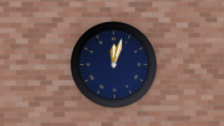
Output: 12h03
